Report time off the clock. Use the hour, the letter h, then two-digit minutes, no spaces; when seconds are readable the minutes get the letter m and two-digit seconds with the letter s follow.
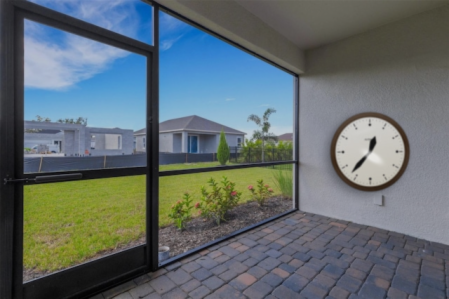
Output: 12h37
